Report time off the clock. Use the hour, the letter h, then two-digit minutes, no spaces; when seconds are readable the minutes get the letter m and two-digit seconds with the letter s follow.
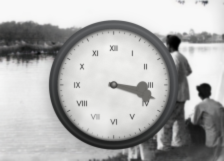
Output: 3h18
